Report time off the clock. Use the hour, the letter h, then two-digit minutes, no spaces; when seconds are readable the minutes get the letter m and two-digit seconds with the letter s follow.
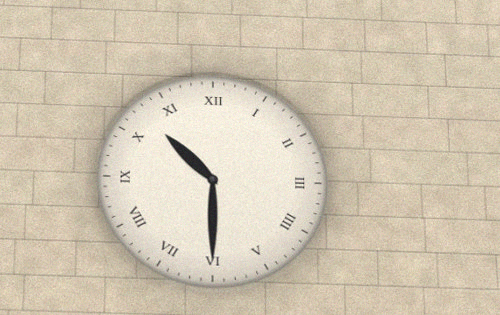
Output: 10h30
